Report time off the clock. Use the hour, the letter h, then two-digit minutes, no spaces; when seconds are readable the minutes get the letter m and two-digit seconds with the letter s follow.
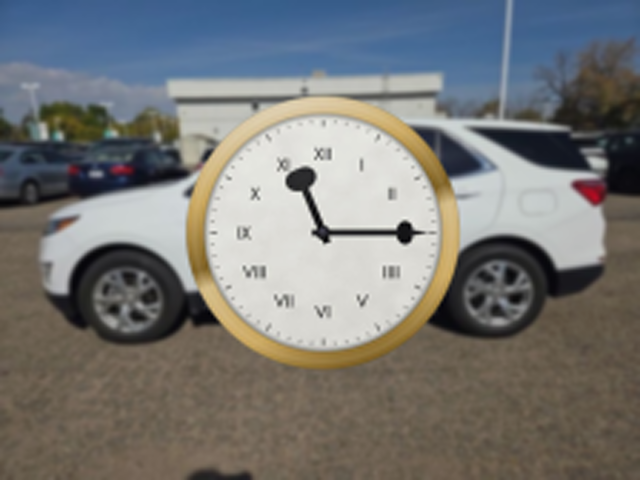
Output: 11h15
